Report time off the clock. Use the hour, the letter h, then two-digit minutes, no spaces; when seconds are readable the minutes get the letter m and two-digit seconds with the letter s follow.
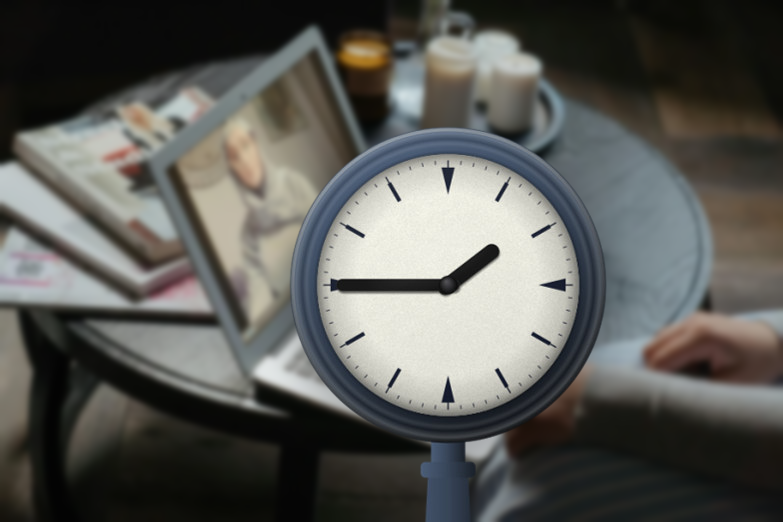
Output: 1h45
